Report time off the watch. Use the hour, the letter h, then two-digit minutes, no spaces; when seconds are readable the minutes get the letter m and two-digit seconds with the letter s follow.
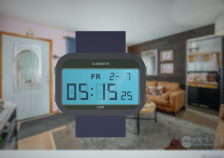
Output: 5h15m25s
